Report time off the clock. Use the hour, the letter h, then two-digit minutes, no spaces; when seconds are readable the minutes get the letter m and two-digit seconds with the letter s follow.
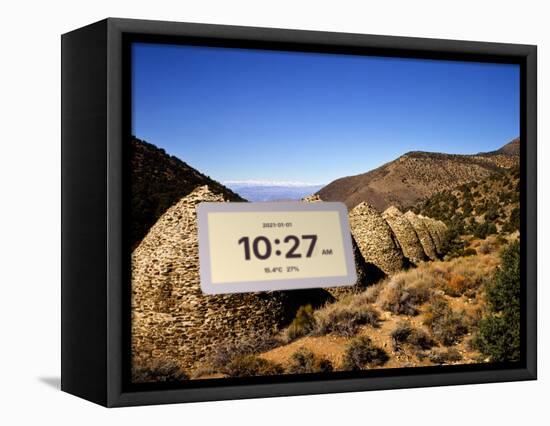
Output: 10h27
